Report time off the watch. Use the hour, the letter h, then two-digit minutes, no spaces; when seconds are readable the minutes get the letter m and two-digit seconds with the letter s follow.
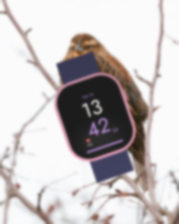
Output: 13h42
